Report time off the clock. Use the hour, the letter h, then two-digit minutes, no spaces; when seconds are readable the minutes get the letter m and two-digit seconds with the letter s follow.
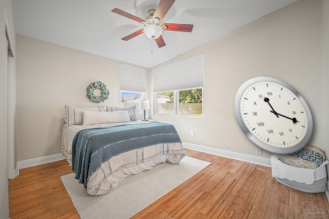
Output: 11h19
